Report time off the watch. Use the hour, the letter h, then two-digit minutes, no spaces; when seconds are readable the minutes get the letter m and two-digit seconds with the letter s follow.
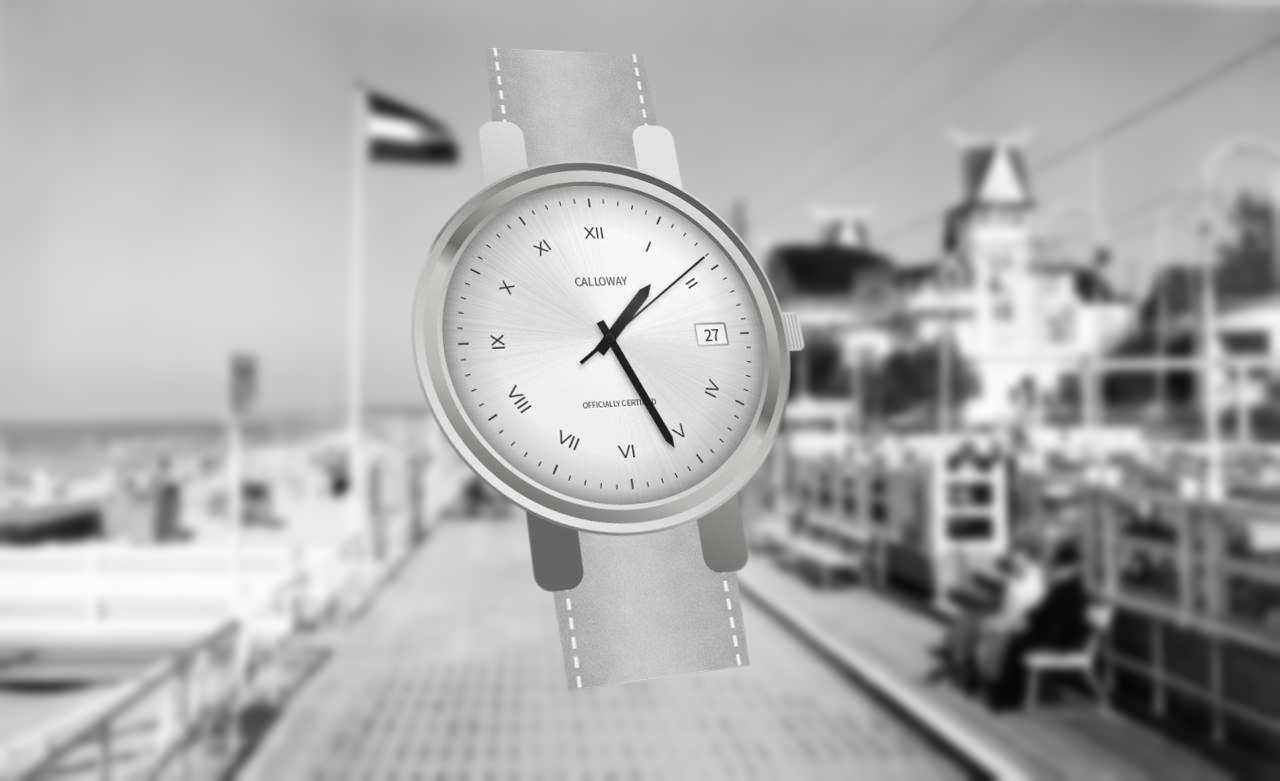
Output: 1h26m09s
